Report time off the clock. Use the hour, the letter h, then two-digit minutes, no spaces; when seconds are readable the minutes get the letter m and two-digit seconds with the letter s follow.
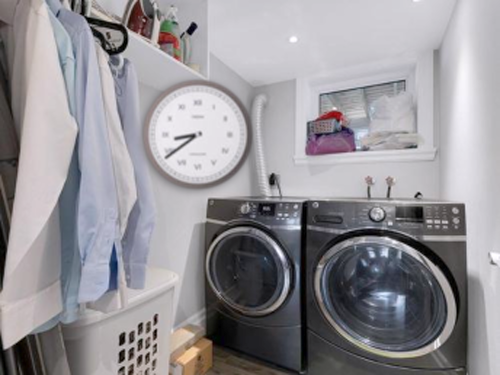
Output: 8h39
